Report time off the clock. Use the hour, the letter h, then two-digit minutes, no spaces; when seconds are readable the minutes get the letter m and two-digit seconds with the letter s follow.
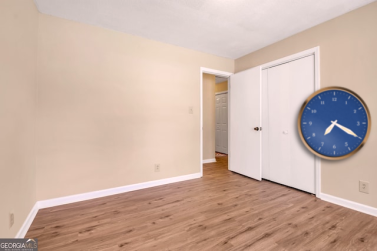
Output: 7h20
